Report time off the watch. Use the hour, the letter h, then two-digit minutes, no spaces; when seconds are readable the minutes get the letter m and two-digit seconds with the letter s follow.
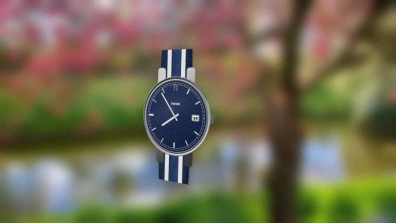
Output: 7h54
